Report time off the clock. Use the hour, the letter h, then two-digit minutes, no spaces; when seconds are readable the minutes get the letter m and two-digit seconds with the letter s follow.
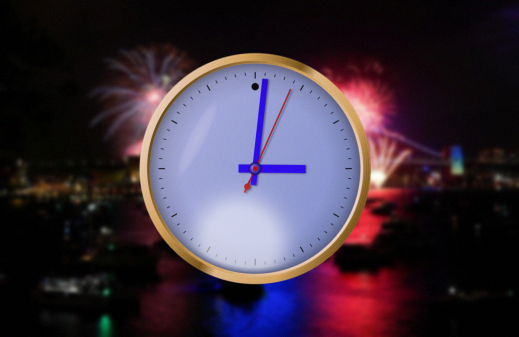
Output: 3h01m04s
